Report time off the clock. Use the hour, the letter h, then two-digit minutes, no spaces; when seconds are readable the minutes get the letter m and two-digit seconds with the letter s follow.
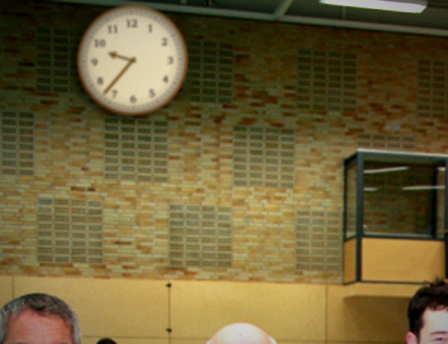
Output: 9h37
